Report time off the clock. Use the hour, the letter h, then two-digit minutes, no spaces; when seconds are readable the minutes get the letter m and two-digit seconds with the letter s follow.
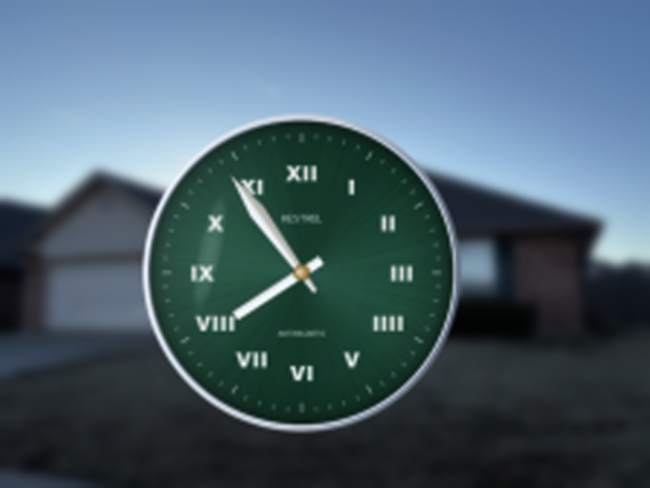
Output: 7h54
